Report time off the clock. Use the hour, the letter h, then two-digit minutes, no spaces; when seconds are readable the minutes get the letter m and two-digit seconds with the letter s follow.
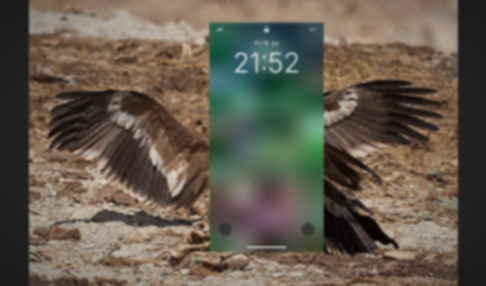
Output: 21h52
